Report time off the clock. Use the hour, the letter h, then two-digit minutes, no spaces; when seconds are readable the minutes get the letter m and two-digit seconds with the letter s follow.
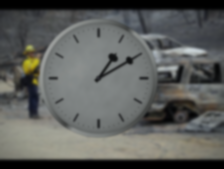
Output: 1h10
